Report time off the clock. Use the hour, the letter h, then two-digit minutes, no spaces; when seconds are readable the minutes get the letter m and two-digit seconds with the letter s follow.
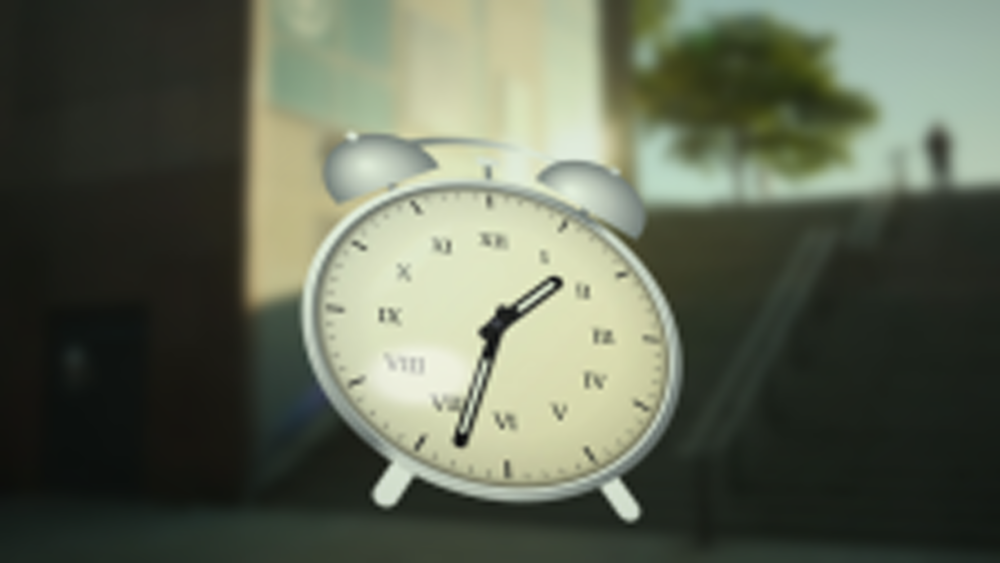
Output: 1h33
